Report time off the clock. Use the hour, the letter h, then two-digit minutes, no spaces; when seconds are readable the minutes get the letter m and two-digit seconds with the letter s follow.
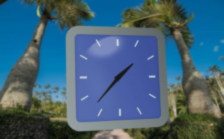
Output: 1h37
